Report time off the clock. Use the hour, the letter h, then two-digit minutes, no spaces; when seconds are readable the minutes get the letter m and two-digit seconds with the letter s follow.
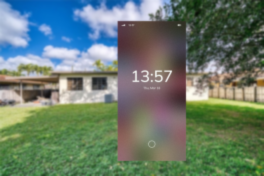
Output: 13h57
